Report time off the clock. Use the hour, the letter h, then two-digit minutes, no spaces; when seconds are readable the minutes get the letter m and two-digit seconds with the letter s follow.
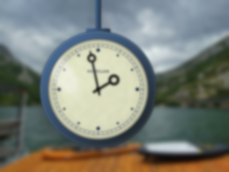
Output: 1h58
